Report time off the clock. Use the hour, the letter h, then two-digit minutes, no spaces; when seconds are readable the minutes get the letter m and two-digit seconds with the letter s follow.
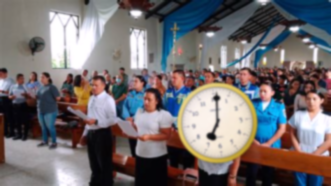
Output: 7h01
